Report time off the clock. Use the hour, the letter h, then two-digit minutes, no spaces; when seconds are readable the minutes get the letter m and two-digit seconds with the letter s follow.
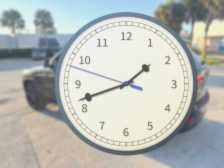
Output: 1h41m48s
